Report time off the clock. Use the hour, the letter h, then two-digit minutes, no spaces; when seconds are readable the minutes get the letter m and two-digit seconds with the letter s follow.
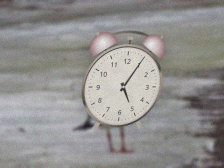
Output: 5h05
